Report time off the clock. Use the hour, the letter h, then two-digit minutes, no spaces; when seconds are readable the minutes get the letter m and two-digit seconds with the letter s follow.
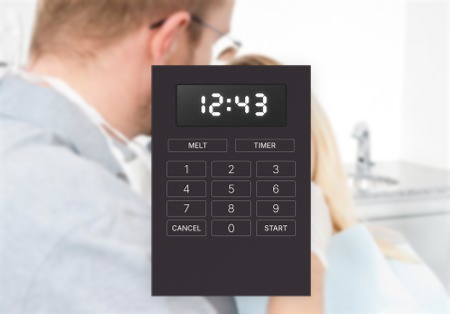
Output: 12h43
